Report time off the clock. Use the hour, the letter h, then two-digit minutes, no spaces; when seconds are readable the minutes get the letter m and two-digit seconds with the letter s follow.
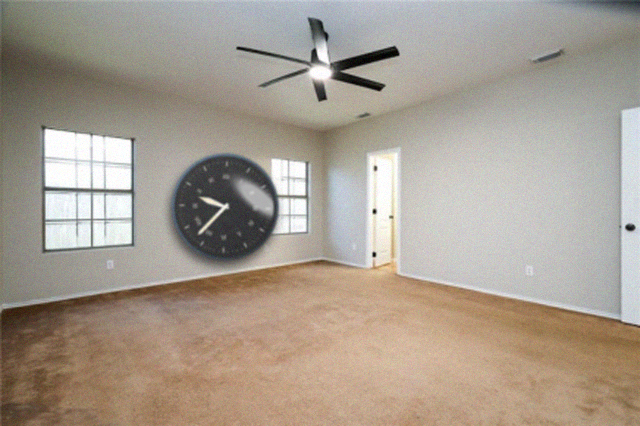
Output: 9h37
